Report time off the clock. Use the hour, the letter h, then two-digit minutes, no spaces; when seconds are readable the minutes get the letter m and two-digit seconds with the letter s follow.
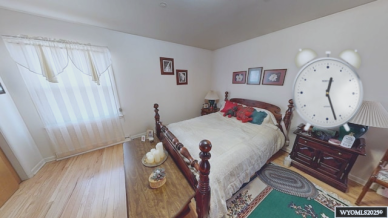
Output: 12h27
